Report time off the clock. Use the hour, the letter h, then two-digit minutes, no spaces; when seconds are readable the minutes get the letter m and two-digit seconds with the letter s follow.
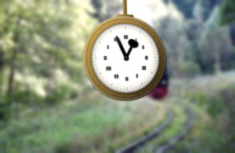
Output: 12h56
